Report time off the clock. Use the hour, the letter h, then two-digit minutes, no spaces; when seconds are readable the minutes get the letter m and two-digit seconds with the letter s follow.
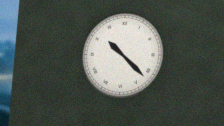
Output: 10h22
